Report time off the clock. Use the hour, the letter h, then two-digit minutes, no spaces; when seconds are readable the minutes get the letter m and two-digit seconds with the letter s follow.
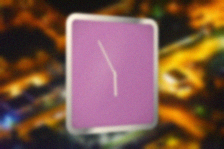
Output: 5h55
